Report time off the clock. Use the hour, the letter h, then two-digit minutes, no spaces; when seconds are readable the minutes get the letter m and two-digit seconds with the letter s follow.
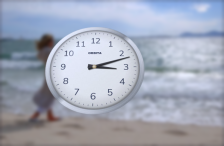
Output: 3h12
